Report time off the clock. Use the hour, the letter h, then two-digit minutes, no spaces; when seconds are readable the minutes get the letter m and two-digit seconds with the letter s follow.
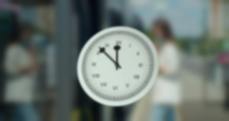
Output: 11h52
